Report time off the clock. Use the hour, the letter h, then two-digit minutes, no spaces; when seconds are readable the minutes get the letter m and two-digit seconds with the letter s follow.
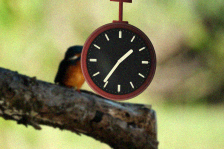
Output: 1h36
